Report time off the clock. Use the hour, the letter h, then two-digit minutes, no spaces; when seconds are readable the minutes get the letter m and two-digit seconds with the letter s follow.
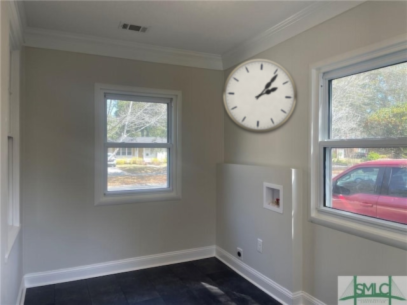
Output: 2h06
